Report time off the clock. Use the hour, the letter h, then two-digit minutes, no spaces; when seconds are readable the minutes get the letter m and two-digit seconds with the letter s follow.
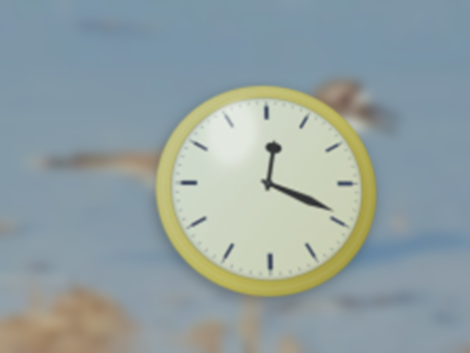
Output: 12h19
